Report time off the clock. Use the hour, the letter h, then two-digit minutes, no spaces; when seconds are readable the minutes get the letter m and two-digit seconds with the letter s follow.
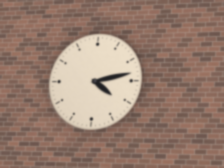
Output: 4h13
